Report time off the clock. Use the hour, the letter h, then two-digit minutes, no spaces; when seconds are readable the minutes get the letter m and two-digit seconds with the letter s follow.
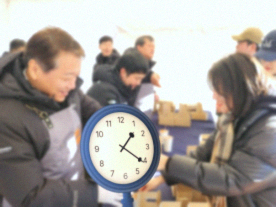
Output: 1h21
